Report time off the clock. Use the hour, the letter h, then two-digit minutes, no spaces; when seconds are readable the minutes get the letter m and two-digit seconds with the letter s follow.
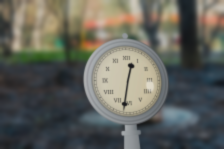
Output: 12h32
